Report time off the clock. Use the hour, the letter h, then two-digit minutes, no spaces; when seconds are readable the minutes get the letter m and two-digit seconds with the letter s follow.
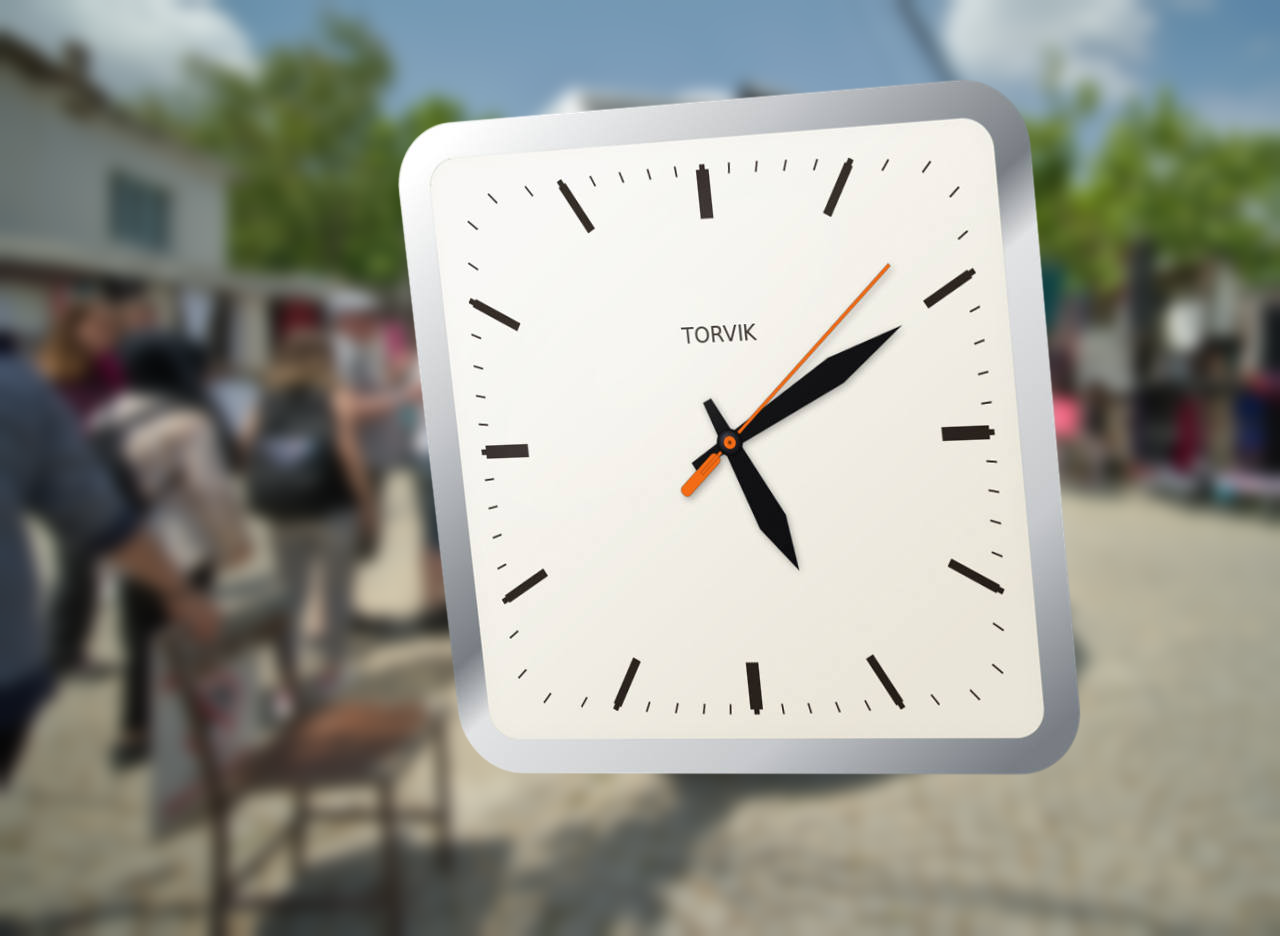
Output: 5h10m08s
